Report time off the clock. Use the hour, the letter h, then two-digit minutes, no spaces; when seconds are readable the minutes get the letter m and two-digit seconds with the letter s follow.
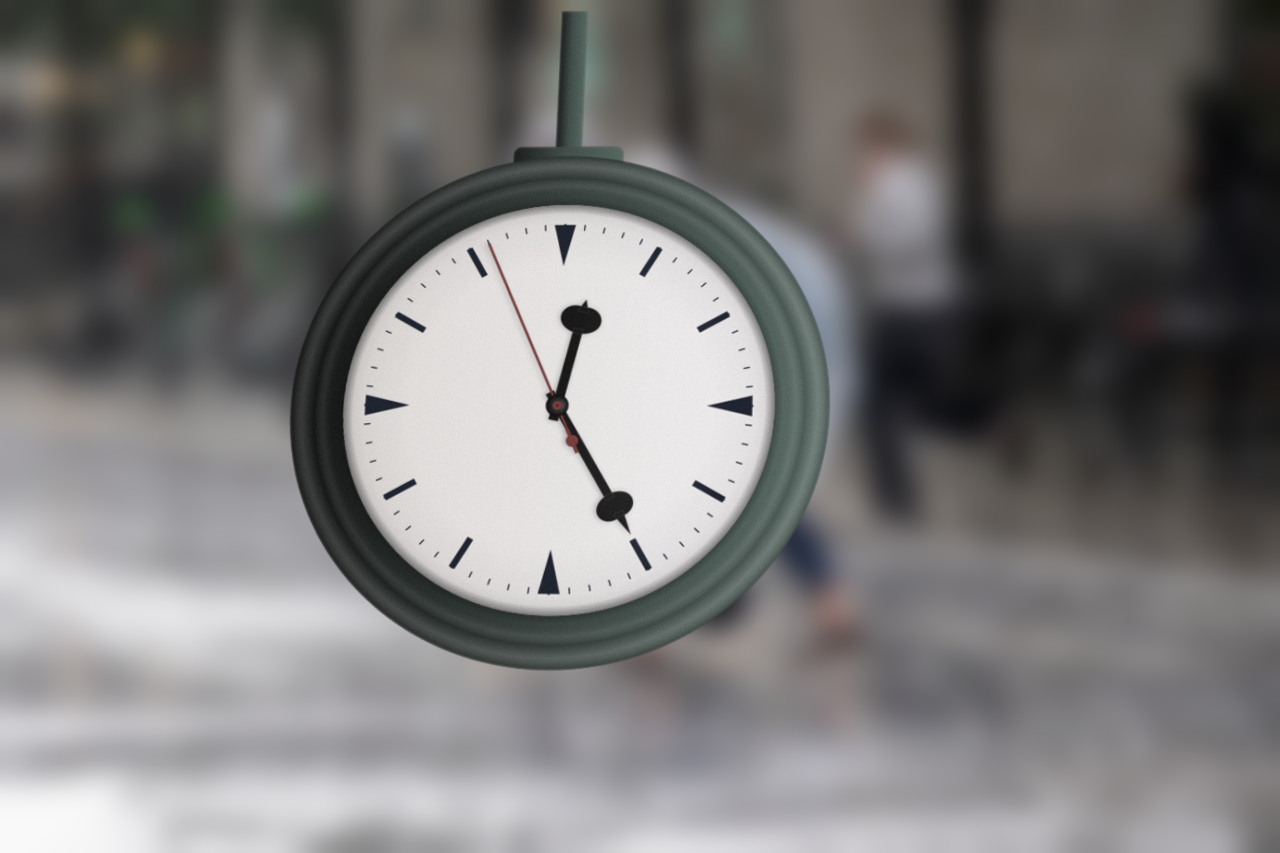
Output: 12h24m56s
